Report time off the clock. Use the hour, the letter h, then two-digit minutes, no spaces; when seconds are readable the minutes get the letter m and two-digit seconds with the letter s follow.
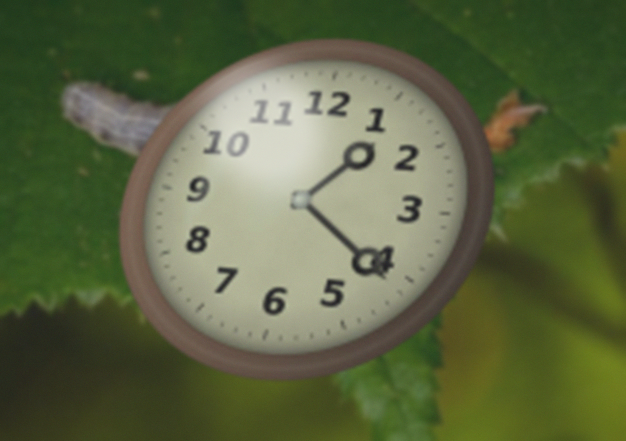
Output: 1h21
